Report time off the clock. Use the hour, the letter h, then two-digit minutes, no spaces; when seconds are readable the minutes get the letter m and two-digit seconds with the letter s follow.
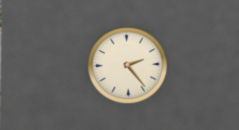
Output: 2h24
